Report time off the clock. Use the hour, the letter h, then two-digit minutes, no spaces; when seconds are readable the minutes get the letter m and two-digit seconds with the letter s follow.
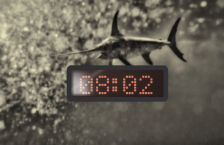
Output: 8h02
